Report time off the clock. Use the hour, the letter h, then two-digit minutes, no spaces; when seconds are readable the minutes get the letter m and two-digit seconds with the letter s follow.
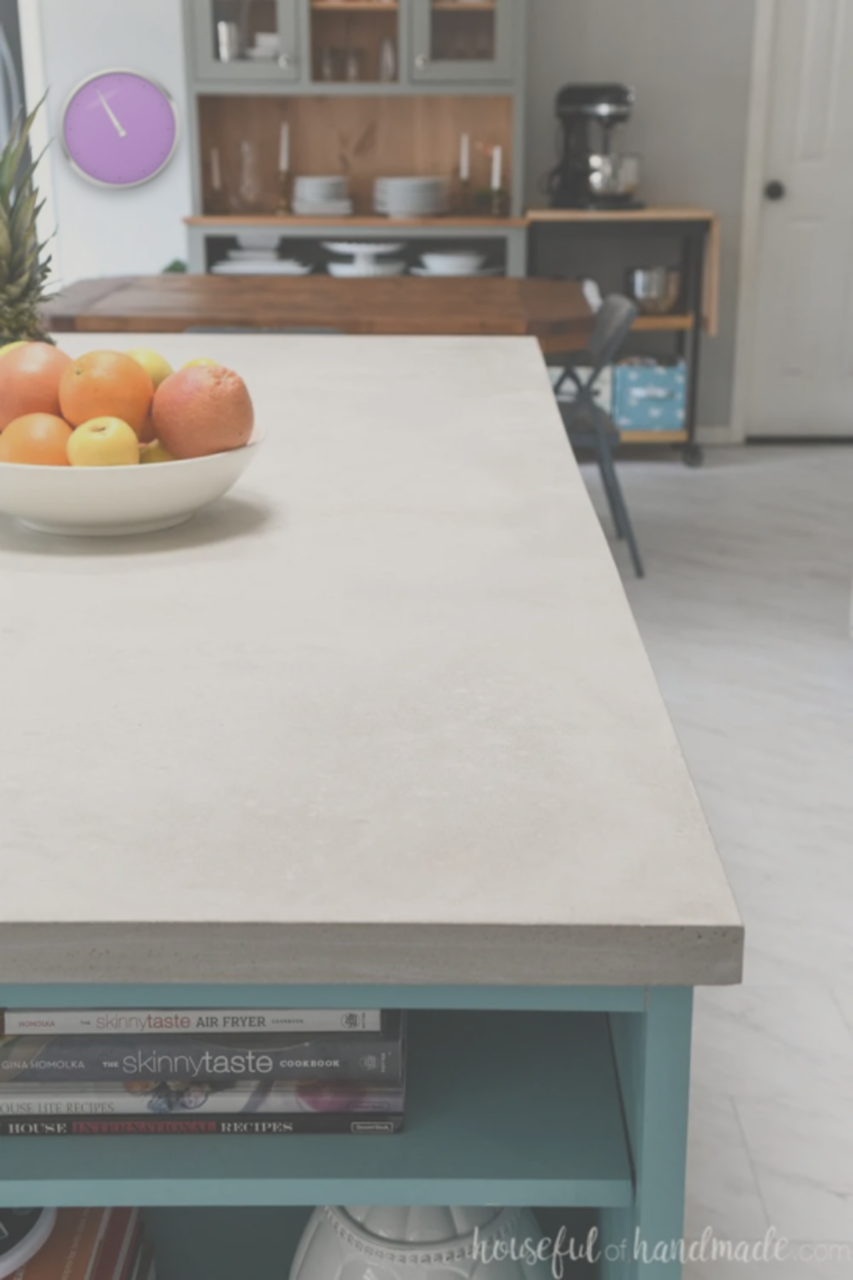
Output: 10h55
